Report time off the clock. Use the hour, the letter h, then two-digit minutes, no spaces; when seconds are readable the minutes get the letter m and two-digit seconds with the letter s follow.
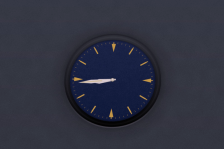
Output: 8h44
